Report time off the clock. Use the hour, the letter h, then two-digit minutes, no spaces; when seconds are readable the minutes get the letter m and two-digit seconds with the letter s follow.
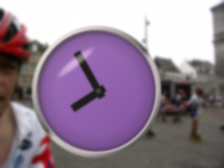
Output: 7h55
